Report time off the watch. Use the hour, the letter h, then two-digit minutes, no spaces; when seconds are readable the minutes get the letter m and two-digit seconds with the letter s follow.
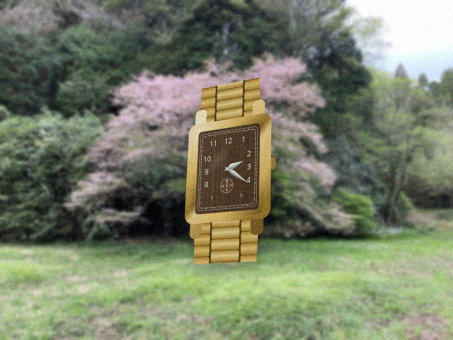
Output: 2h21
